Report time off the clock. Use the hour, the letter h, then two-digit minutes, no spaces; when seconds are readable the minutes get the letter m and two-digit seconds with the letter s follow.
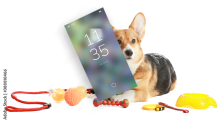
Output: 11h35
